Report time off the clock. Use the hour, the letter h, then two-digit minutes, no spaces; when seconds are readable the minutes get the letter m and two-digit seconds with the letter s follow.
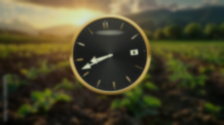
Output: 8h42
